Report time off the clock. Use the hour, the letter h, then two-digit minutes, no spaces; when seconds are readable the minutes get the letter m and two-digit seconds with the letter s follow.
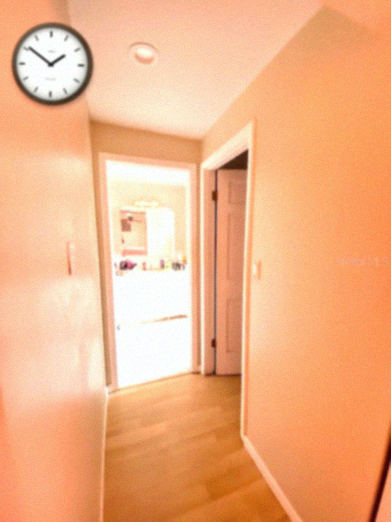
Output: 1h51
